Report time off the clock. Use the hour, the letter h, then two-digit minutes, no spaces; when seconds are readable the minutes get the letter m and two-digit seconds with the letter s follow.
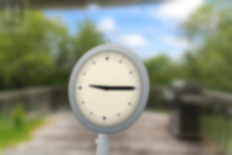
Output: 9h15
